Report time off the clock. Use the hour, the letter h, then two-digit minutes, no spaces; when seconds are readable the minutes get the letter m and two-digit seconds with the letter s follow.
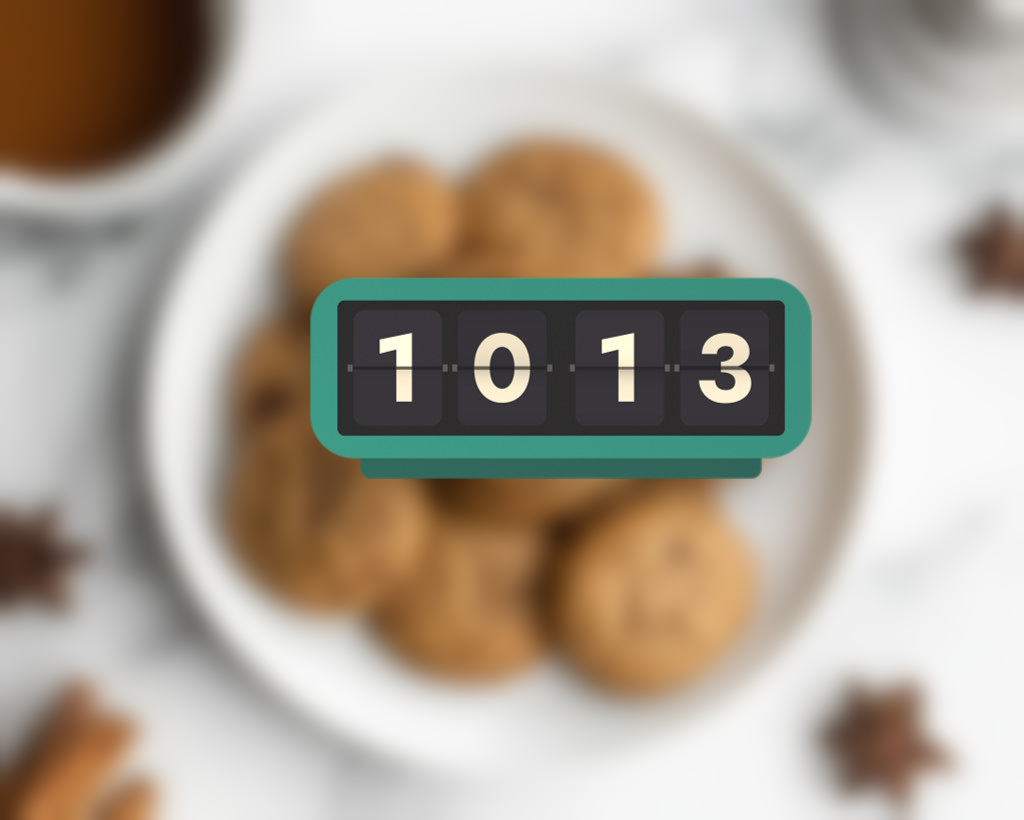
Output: 10h13
